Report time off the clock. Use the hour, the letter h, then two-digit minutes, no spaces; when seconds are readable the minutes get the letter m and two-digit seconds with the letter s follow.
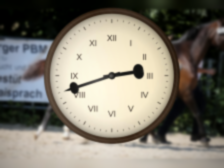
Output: 2h42
